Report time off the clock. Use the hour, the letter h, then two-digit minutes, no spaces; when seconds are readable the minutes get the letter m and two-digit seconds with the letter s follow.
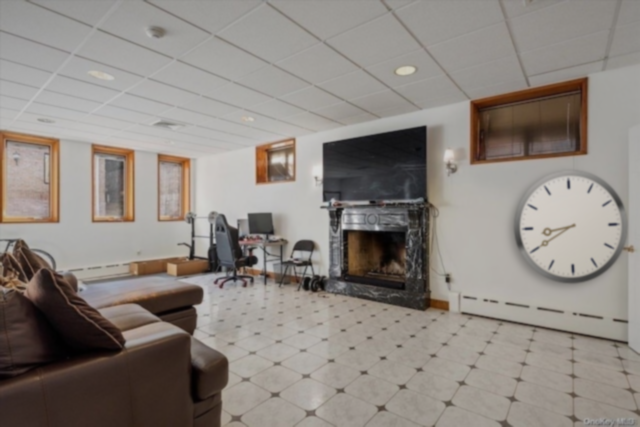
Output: 8h40
